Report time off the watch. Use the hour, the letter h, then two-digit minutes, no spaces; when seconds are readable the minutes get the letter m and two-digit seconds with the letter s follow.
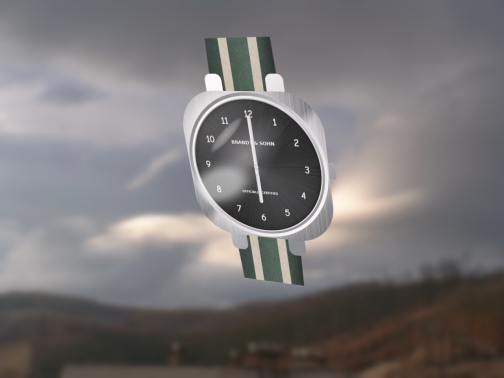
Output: 6h00
